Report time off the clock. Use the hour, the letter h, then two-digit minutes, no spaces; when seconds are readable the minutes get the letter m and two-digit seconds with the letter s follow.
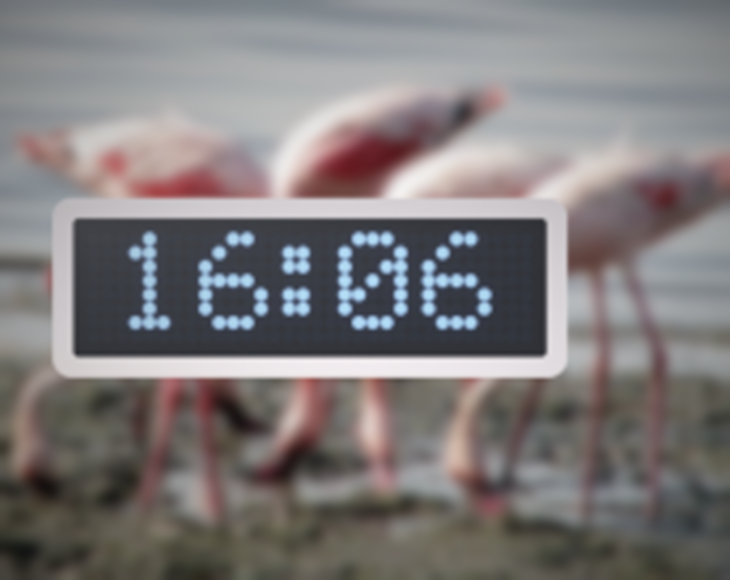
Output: 16h06
